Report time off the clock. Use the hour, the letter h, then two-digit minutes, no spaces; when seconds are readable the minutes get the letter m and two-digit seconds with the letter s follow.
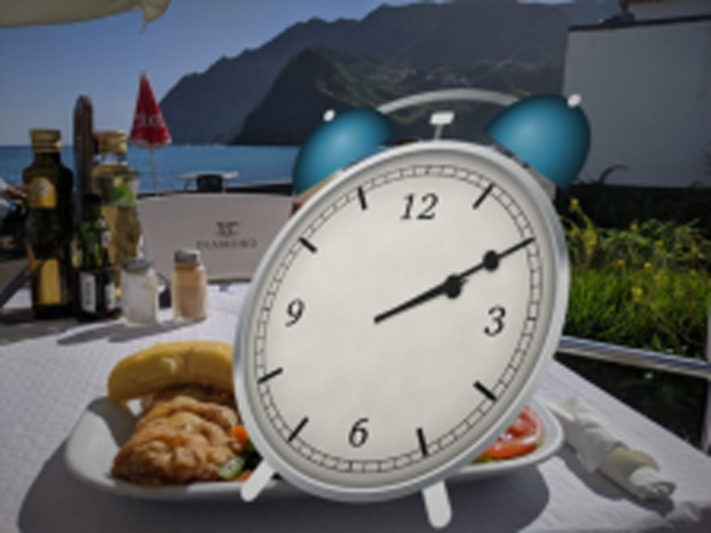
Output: 2h10
